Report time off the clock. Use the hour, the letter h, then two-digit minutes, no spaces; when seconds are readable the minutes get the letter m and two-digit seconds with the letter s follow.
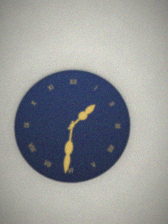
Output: 1h31
